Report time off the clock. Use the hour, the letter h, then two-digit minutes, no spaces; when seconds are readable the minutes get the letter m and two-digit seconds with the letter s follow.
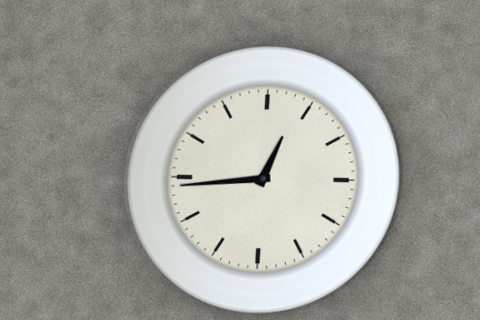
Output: 12h44
